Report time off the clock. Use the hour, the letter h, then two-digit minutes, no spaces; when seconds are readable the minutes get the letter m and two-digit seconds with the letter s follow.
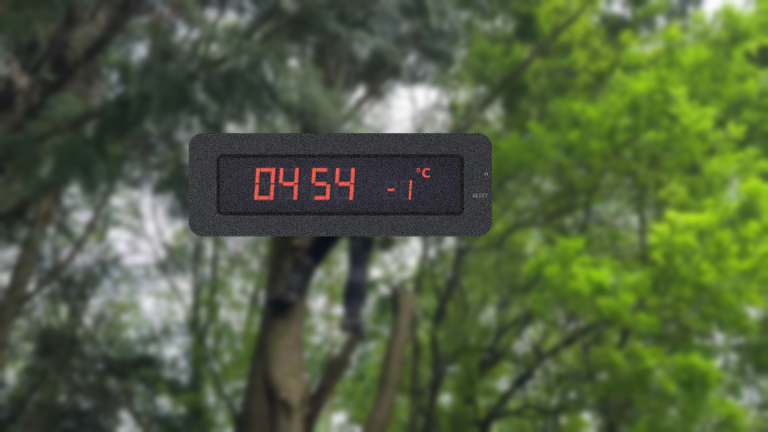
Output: 4h54
